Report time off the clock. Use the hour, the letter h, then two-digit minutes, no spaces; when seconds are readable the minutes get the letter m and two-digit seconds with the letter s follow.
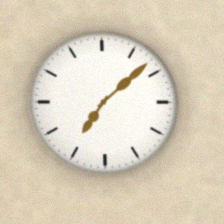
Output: 7h08
